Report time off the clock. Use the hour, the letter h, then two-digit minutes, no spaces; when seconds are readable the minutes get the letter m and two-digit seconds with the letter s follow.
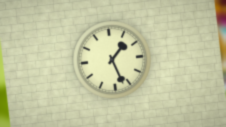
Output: 1h27
